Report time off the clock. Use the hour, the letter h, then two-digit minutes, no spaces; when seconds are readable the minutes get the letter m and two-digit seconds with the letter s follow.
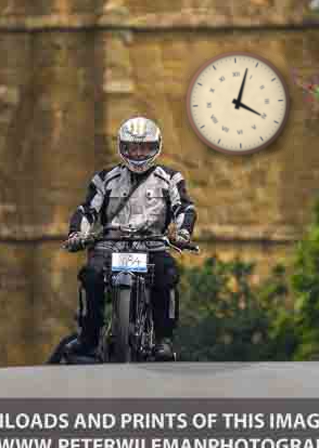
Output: 4h03
